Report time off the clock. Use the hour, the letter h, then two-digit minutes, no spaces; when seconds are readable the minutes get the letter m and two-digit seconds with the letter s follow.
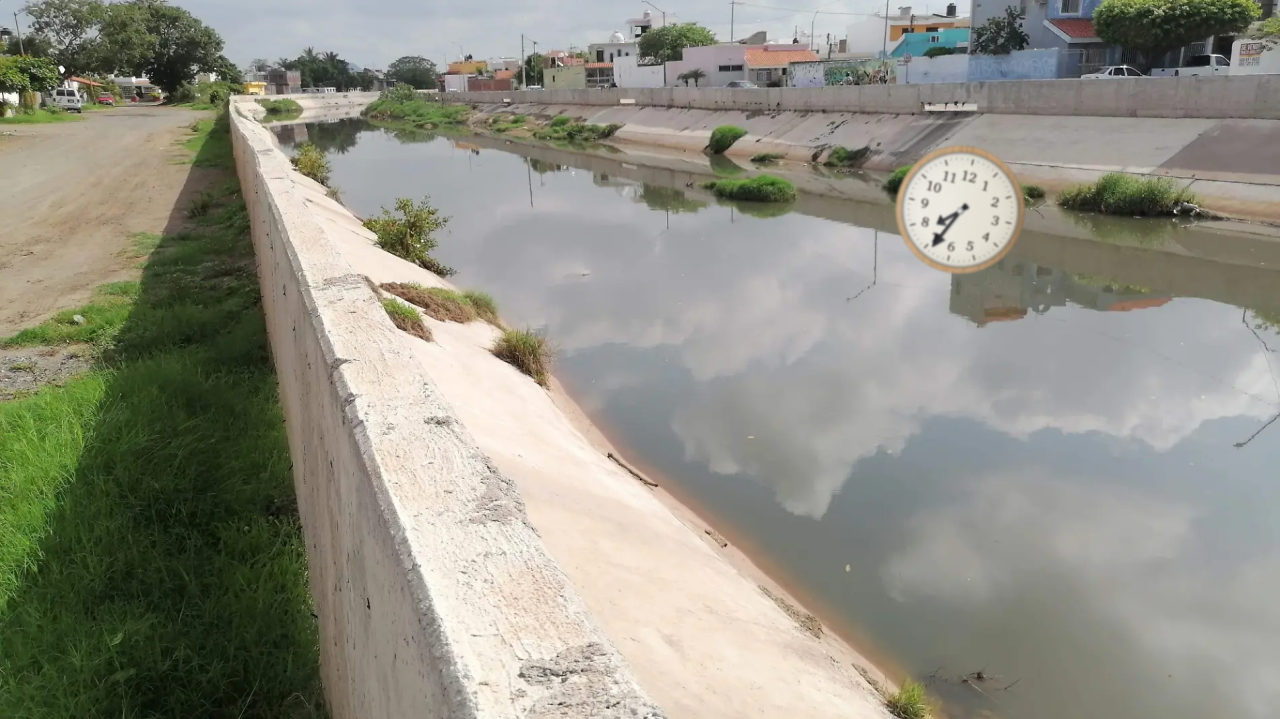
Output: 7h34
